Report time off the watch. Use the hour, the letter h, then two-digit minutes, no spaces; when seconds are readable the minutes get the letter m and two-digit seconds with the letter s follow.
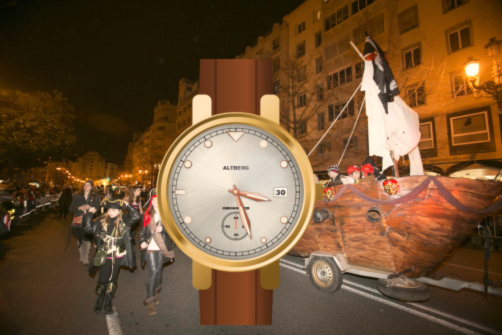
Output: 3h27
